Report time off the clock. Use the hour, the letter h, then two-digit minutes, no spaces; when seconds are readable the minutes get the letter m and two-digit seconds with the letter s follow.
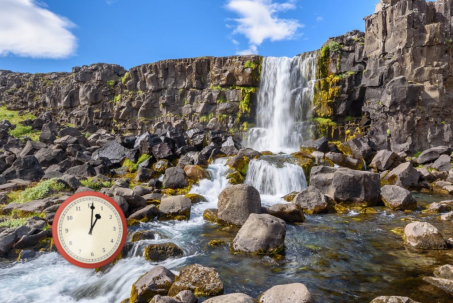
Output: 1h01
